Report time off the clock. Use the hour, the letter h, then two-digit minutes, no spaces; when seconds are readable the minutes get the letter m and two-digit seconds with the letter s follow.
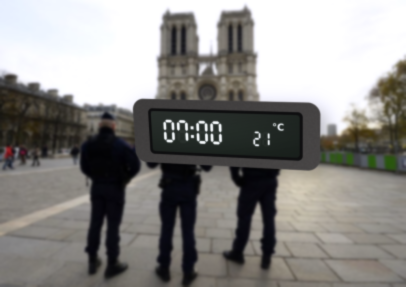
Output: 7h00
